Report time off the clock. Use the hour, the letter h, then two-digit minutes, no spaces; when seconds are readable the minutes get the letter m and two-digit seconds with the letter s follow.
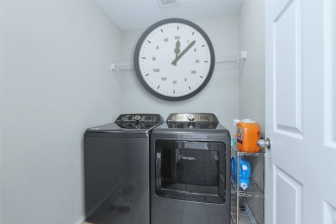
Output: 12h07
